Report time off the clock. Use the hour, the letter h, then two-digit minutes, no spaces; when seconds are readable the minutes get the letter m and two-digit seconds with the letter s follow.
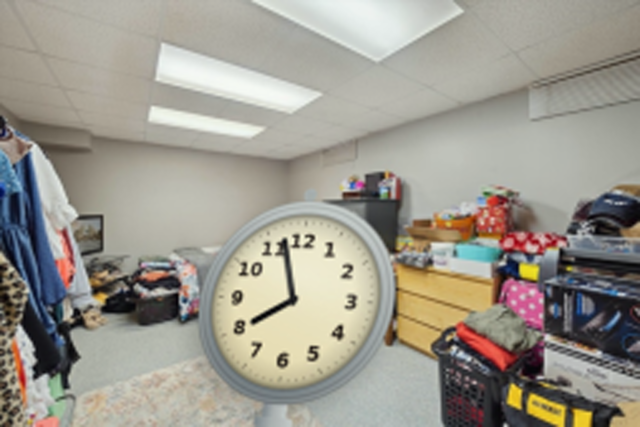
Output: 7h57
